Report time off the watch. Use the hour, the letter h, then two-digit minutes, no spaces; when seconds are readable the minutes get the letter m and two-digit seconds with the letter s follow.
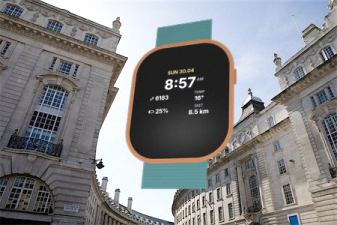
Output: 8h57
